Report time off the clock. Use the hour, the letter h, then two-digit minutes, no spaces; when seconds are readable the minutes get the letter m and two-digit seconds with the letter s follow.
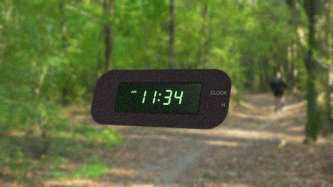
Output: 11h34
